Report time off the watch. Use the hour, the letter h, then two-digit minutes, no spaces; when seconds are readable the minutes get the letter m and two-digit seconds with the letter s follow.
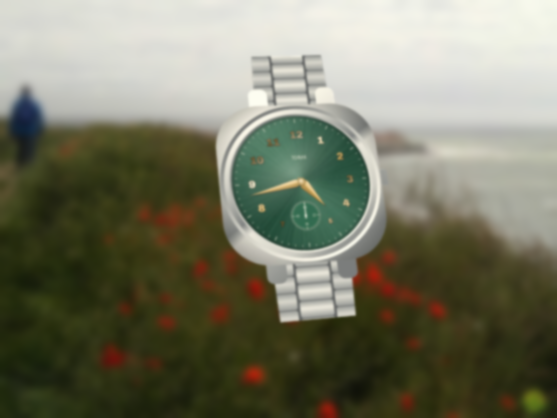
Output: 4h43
